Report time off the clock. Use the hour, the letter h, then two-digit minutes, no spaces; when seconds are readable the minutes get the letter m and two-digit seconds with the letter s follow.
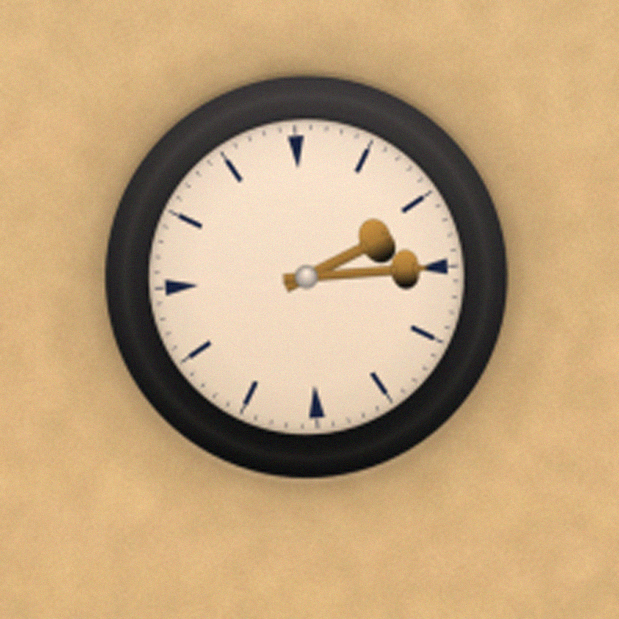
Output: 2h15
